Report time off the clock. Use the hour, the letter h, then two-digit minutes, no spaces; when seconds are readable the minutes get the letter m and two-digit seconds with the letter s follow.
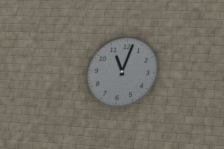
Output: 11h02
